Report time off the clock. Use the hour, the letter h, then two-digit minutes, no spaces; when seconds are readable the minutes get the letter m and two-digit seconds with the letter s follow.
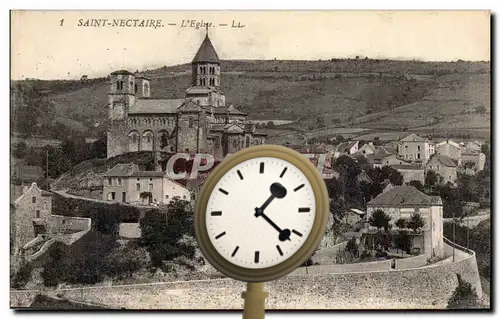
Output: 1h22
